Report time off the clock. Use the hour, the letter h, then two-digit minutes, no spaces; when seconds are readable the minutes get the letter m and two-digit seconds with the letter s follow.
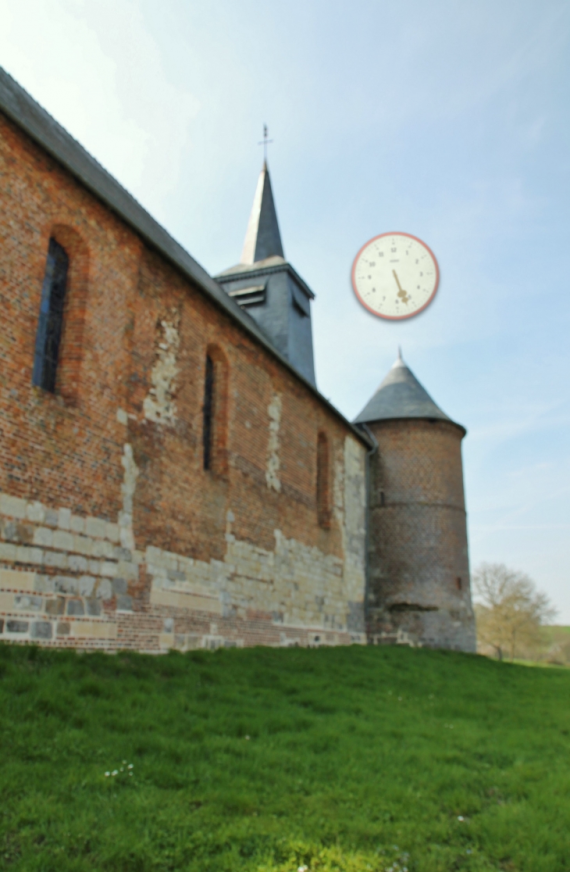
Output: 5h27
